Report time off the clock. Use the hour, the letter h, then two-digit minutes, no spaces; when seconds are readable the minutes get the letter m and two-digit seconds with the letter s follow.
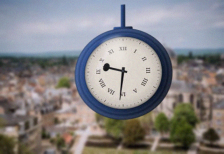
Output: 9h31
